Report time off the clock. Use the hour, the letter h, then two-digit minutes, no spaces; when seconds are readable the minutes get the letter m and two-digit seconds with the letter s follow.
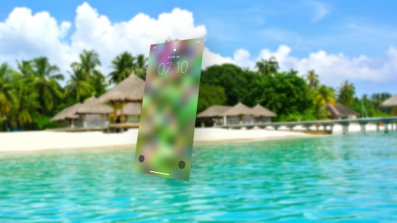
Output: 7h10
